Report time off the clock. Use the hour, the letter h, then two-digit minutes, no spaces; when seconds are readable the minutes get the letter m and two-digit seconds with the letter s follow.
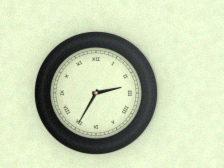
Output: 2h35
